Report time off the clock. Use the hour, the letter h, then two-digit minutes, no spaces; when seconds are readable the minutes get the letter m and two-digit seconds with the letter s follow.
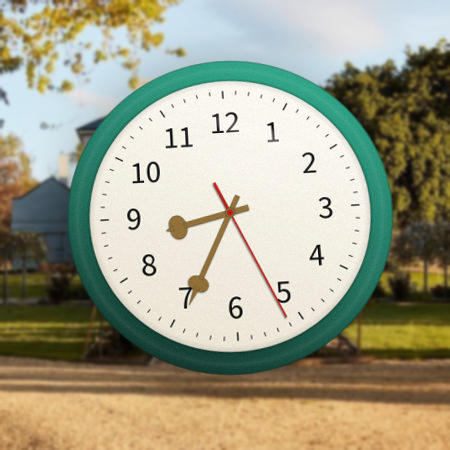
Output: 8h34m26s
